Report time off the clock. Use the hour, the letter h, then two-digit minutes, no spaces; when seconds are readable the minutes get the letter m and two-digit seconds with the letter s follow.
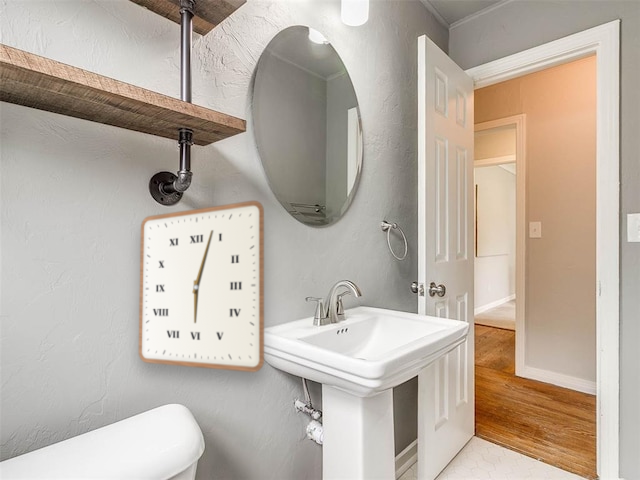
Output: 6h03
